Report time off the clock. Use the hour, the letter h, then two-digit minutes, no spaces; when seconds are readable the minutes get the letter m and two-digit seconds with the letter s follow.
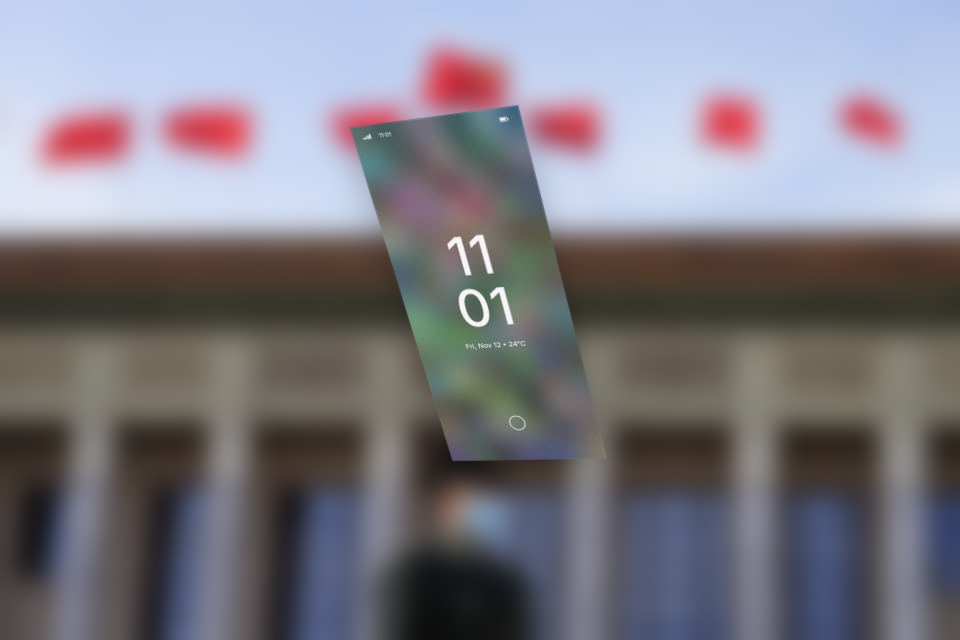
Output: 11h01
